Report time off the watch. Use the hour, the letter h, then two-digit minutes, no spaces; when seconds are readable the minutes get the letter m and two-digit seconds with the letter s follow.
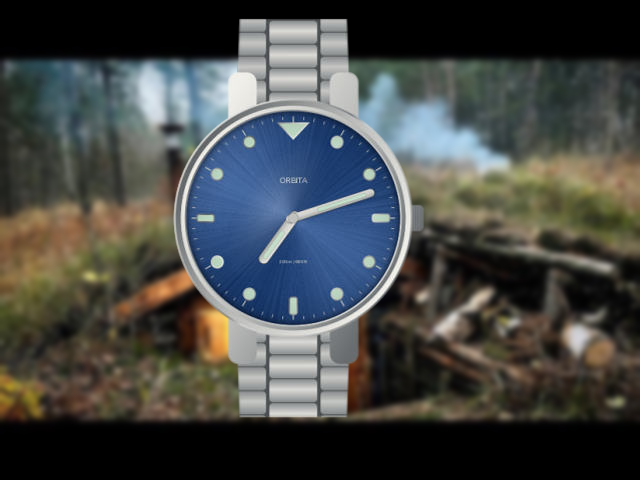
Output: 7h12
